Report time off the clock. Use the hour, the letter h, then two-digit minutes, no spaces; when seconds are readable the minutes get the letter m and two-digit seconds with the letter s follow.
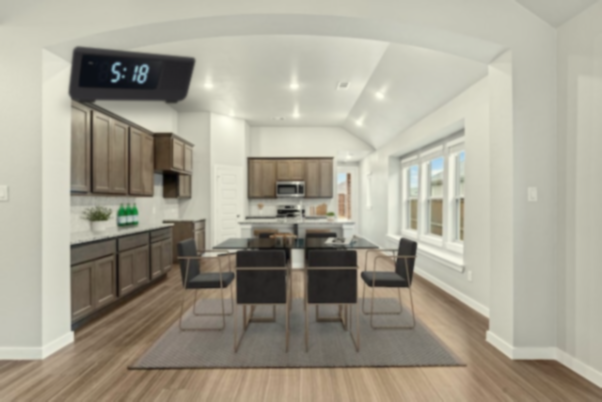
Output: 5h18
